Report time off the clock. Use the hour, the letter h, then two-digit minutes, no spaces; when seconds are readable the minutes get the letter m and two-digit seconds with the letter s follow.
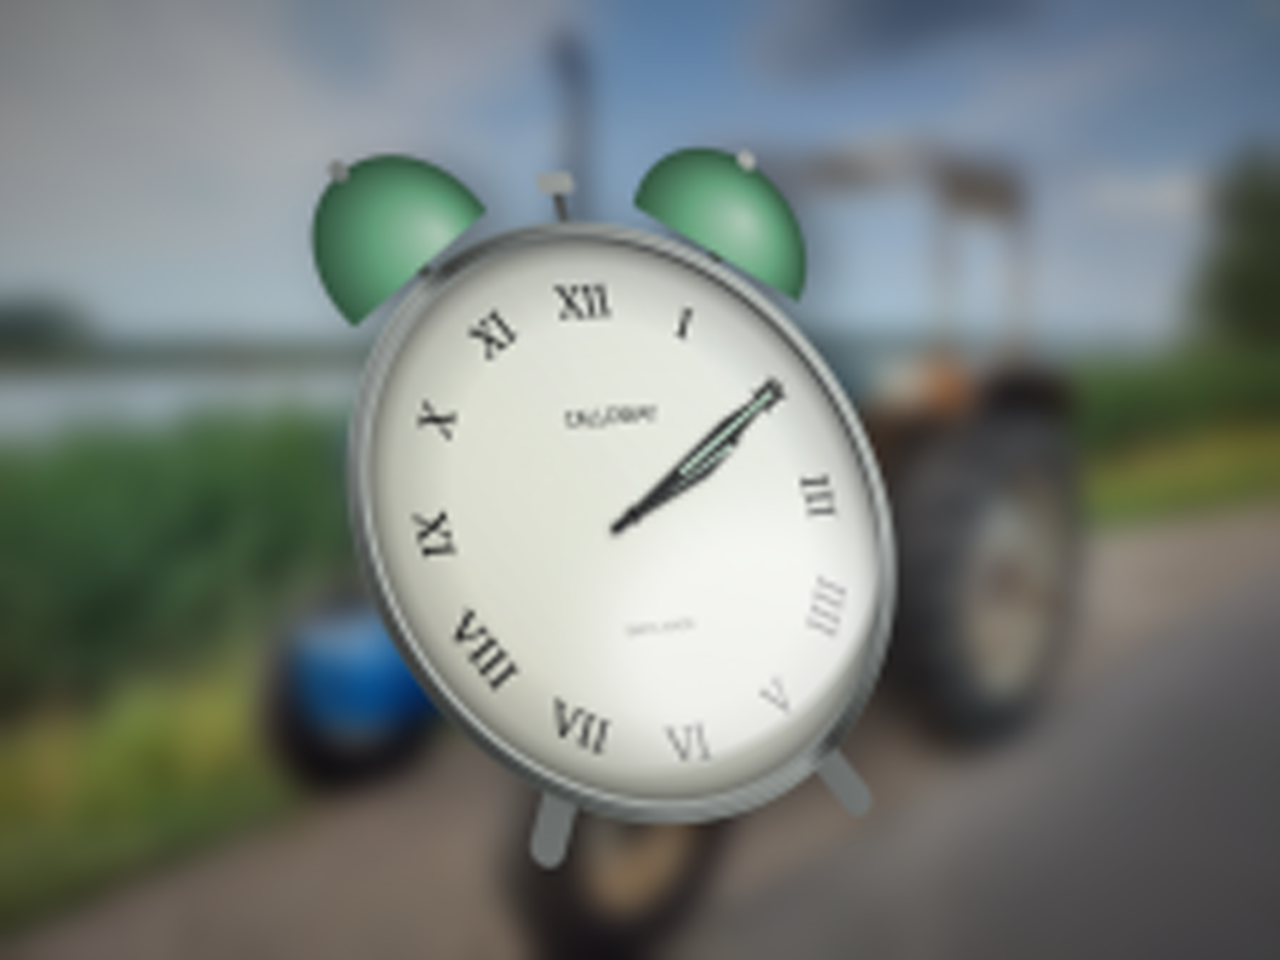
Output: 2h10
